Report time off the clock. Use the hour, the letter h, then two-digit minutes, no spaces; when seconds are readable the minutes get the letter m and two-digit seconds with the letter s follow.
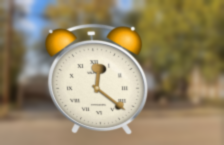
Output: 12h22
